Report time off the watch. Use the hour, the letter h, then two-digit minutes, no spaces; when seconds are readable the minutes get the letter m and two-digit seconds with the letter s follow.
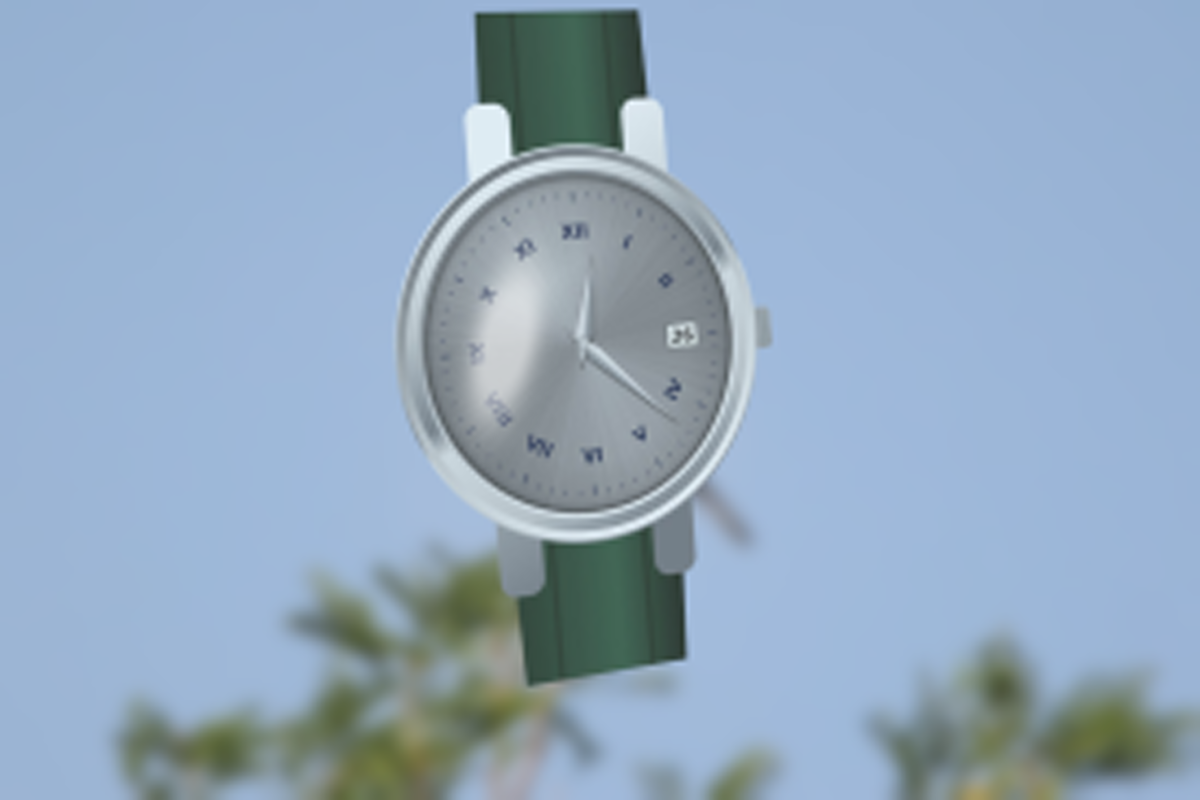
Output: 12h22
